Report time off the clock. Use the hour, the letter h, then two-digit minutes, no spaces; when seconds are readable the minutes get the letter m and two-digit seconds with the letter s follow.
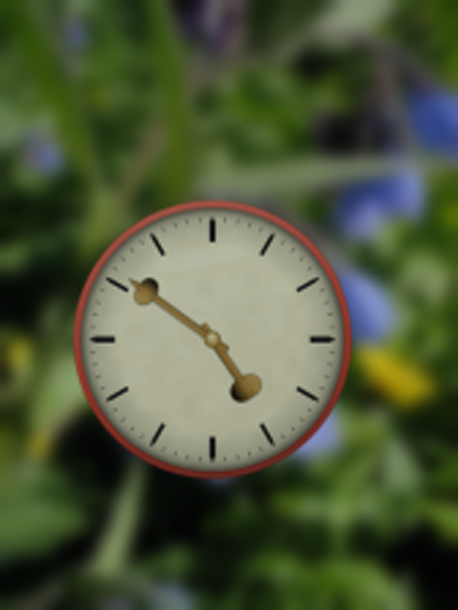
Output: 4h51
